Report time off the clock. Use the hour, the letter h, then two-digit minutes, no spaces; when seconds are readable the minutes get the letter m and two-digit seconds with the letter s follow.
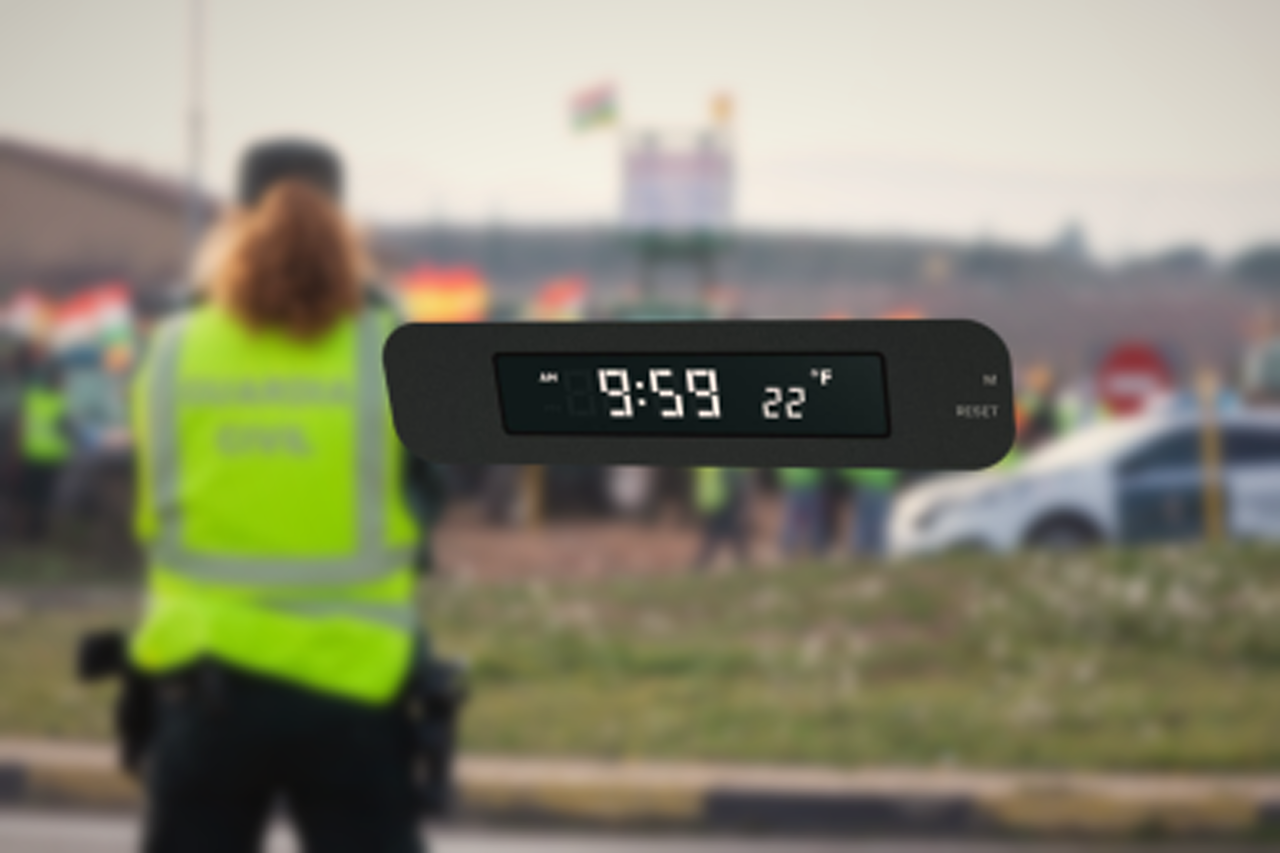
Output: 9h59
